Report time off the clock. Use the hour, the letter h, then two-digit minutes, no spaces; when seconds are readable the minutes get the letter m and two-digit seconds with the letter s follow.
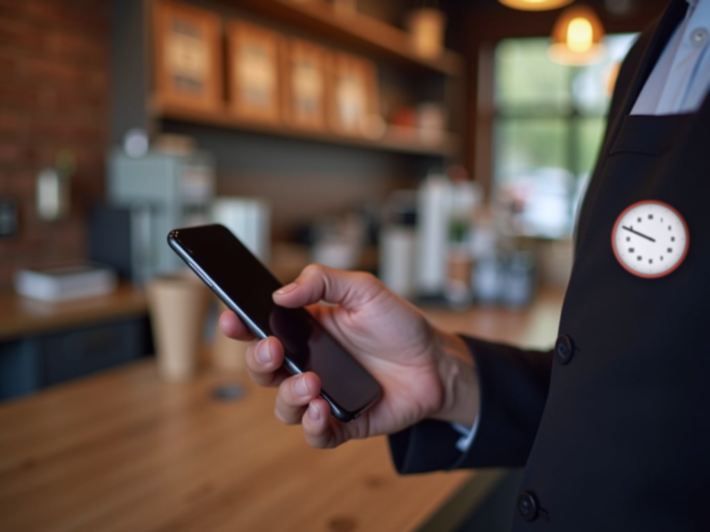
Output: 9h49
